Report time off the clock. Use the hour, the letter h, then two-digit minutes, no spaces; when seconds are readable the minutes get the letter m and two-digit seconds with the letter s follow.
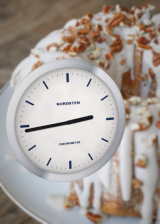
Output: 2h44
